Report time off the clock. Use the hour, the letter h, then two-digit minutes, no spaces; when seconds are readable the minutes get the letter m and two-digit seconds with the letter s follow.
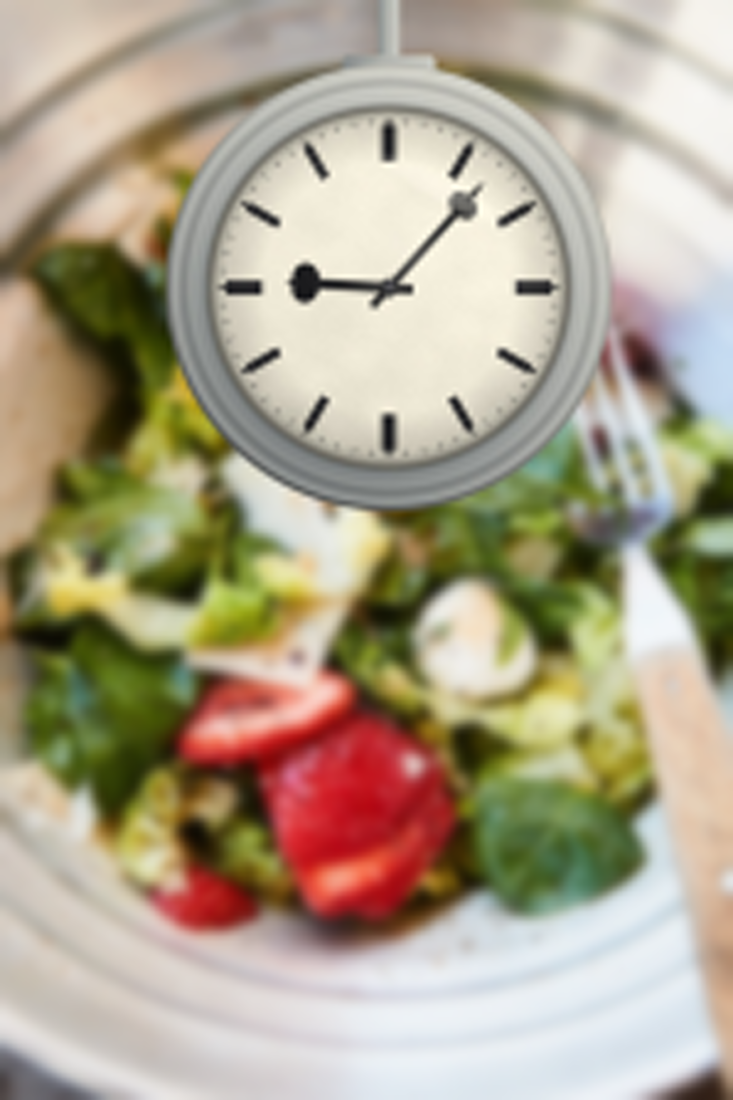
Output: 9h07
